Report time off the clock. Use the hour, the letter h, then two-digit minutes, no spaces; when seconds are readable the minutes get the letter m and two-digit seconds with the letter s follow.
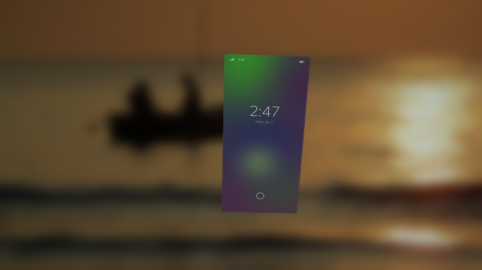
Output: 2h47
